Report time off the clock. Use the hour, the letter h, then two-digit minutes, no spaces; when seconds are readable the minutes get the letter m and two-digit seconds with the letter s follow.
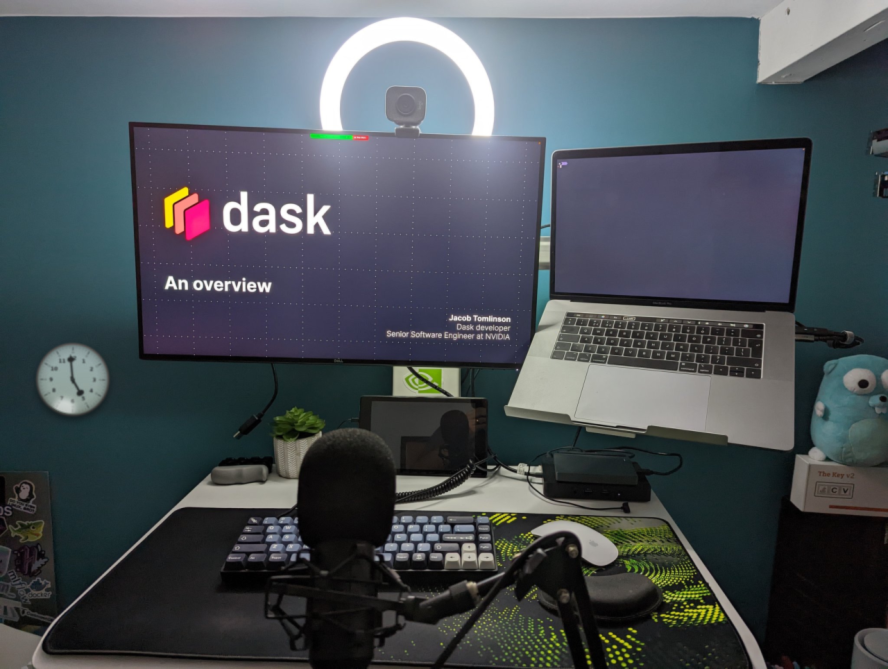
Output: 4h59
